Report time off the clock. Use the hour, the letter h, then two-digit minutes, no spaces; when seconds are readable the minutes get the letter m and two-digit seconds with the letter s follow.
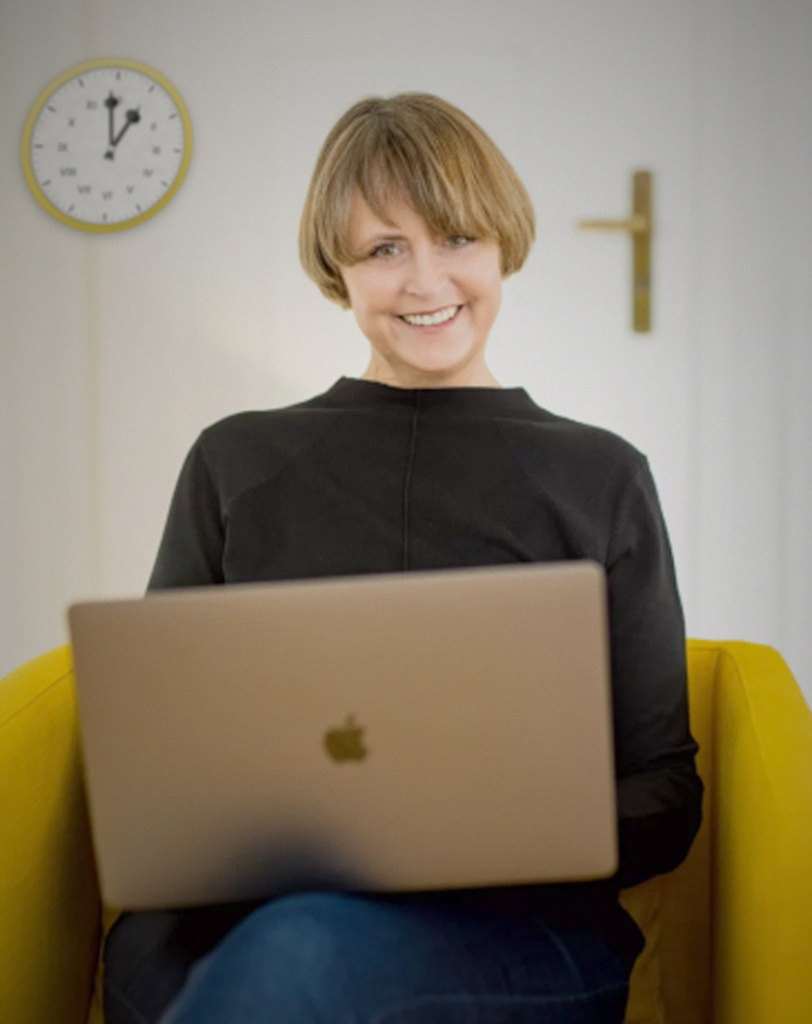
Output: 12h59
